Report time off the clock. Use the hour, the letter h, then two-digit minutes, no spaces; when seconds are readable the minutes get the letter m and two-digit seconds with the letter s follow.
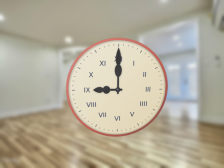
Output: 9h00
